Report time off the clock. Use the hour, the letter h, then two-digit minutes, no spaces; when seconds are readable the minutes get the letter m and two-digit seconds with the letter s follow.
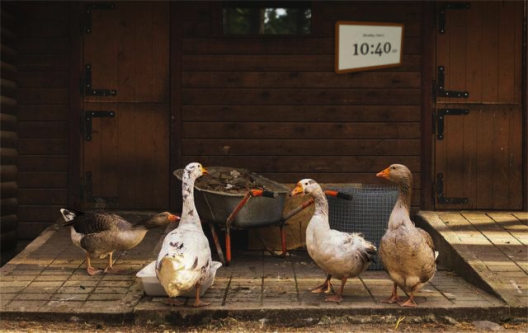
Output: 10h40
